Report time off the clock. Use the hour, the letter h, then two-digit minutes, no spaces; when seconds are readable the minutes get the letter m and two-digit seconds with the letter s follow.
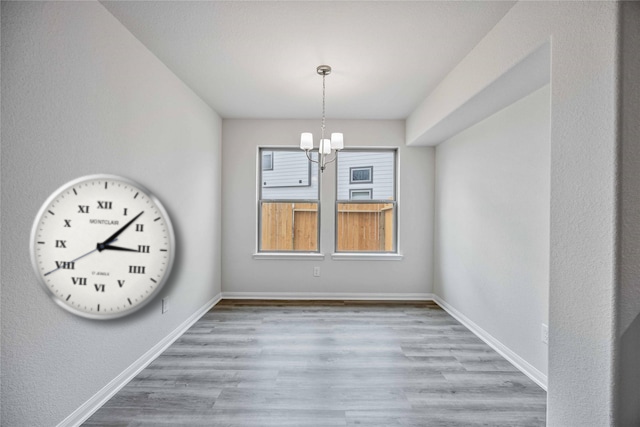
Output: 3h07m40s
